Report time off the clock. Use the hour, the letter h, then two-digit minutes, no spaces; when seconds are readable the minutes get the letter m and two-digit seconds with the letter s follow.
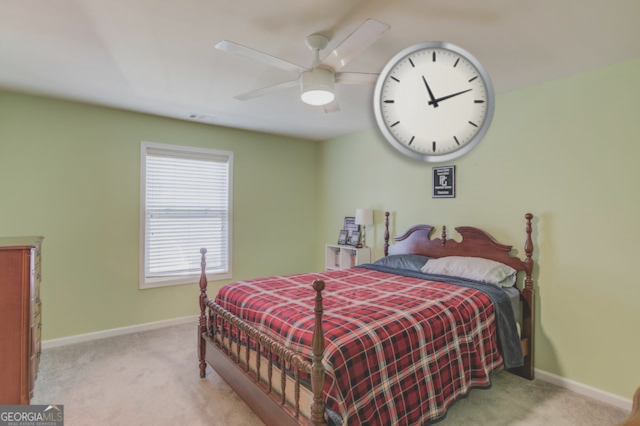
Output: 11h12
